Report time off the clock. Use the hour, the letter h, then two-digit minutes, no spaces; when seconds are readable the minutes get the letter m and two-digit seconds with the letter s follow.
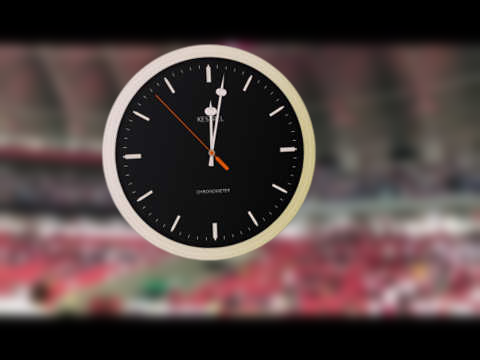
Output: 12h01m53s
